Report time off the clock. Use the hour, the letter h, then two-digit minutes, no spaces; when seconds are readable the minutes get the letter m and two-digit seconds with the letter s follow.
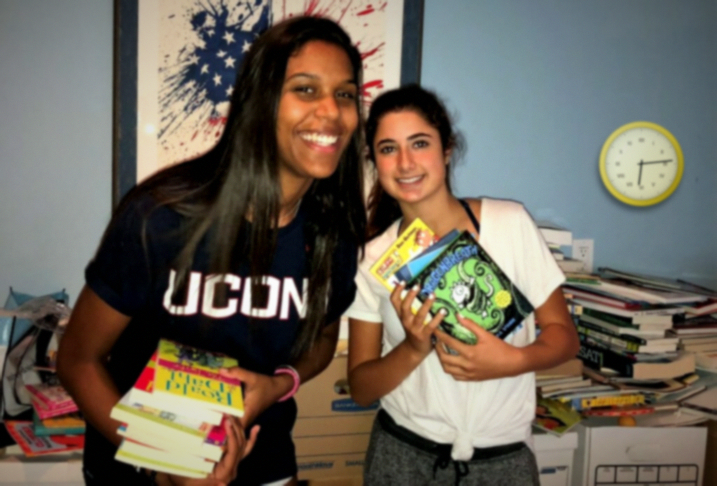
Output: 6h14
